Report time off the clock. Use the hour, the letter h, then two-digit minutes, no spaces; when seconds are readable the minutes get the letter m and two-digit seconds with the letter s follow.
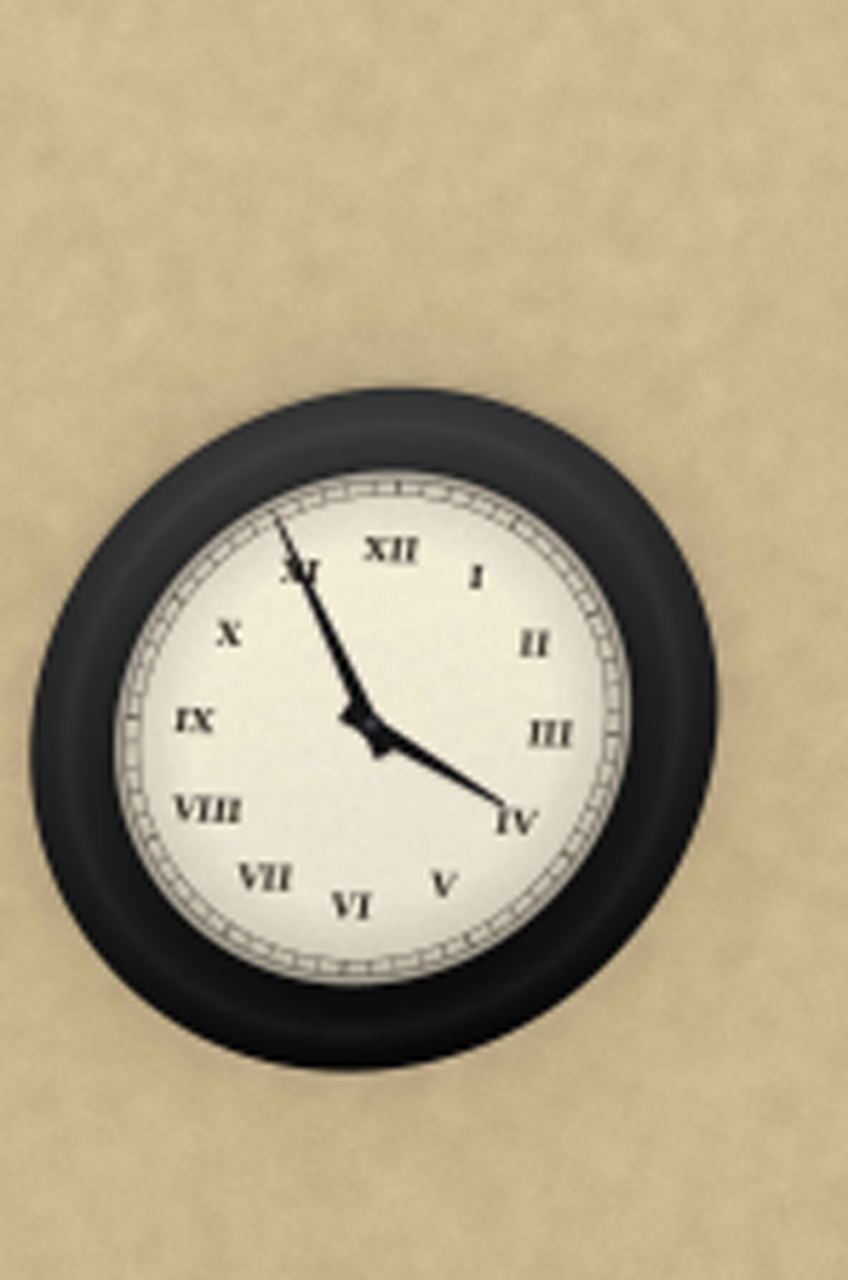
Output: 3h55
